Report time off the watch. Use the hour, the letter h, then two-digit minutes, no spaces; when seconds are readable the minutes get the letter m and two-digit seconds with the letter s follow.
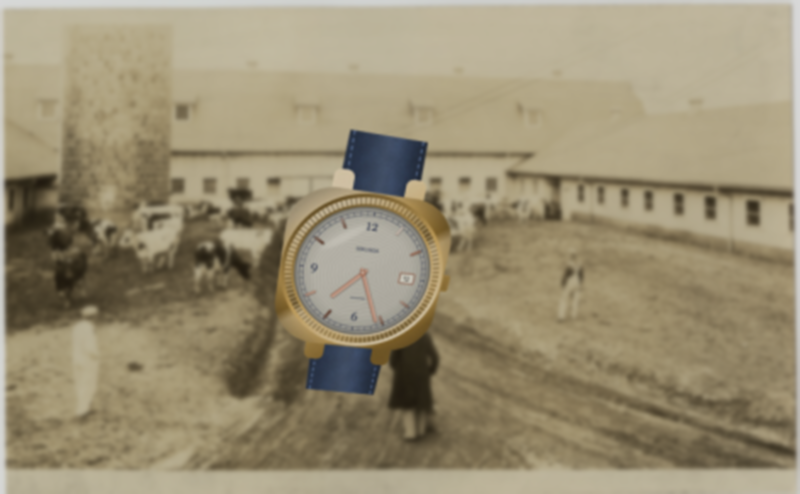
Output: 7h26
